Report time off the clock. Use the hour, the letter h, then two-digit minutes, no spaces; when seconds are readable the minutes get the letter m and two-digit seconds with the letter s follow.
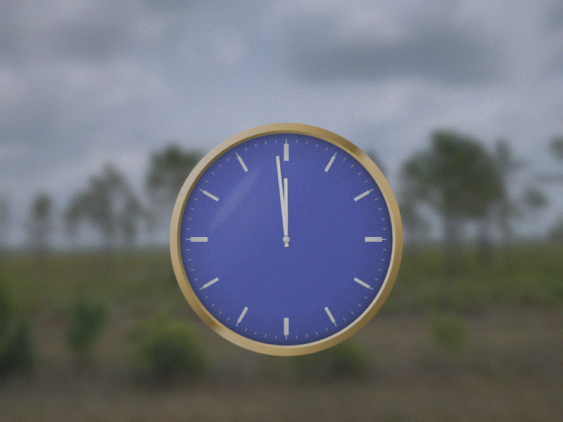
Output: 11h59
